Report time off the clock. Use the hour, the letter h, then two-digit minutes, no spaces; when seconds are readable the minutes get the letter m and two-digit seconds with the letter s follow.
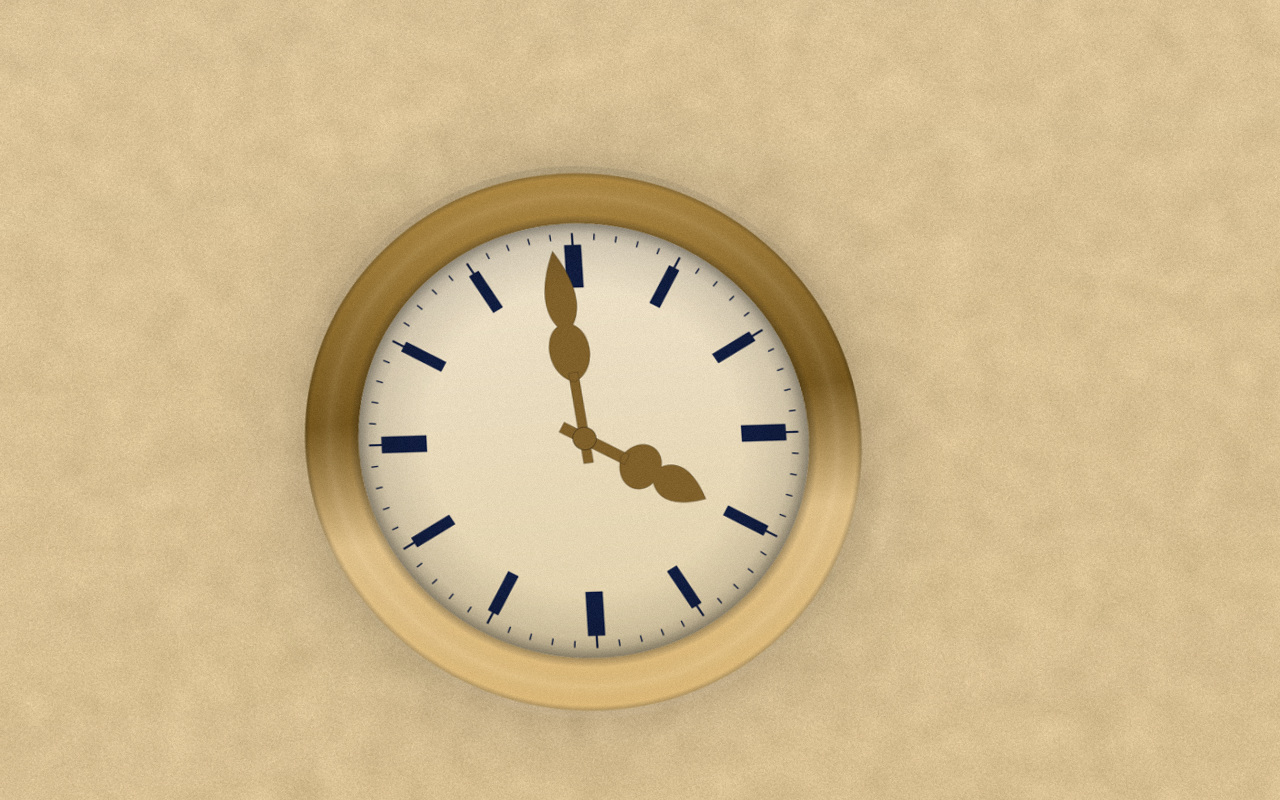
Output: 3h59
